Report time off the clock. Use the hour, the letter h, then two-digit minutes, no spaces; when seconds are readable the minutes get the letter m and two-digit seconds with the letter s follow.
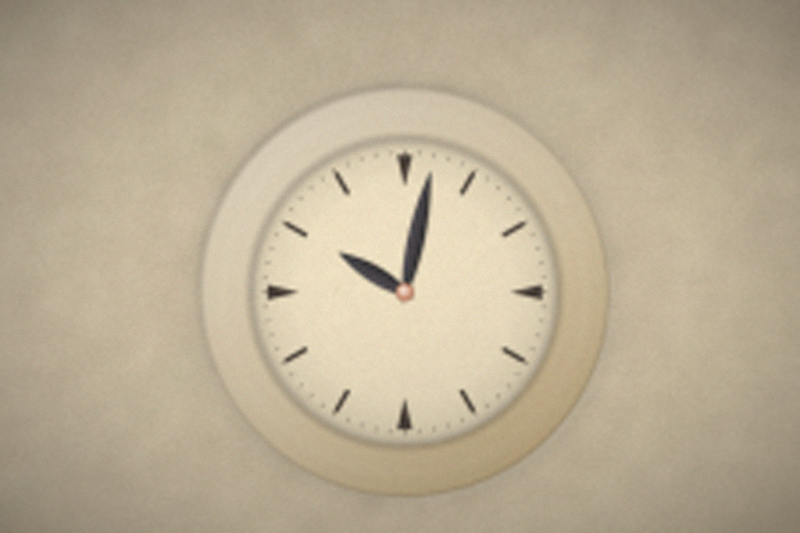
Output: 10h02
